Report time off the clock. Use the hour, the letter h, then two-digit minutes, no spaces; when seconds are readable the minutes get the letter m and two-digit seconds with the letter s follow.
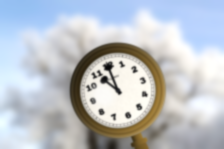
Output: 11h00
